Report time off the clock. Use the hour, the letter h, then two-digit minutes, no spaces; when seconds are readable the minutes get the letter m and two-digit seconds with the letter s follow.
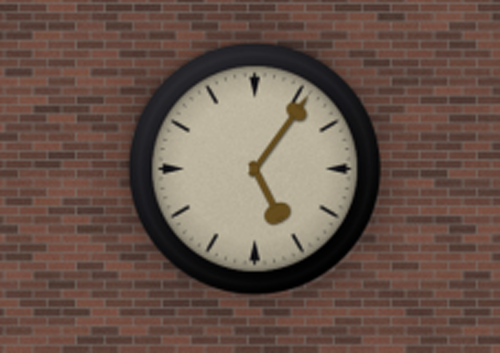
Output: 5h06
